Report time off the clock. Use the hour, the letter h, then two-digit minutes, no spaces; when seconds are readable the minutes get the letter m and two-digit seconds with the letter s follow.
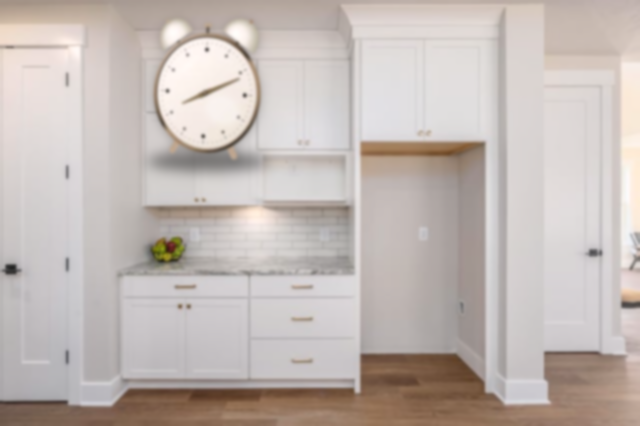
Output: 8h11
